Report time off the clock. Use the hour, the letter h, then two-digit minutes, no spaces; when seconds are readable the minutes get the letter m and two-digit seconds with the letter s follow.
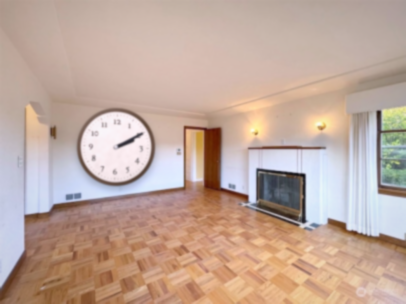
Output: 2h10
